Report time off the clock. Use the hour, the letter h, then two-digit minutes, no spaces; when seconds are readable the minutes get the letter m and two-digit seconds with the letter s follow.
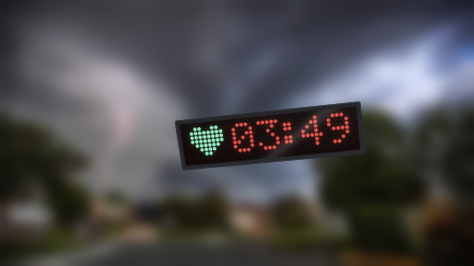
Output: 3h49
